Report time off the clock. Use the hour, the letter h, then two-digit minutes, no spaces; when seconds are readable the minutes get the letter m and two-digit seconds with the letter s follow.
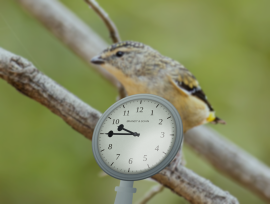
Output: 9h45
